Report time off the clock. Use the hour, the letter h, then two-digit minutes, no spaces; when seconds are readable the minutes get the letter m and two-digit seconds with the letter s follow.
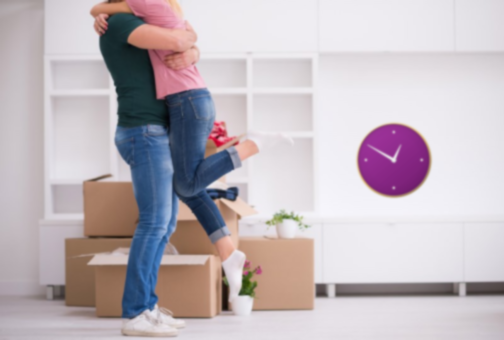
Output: 12h50
